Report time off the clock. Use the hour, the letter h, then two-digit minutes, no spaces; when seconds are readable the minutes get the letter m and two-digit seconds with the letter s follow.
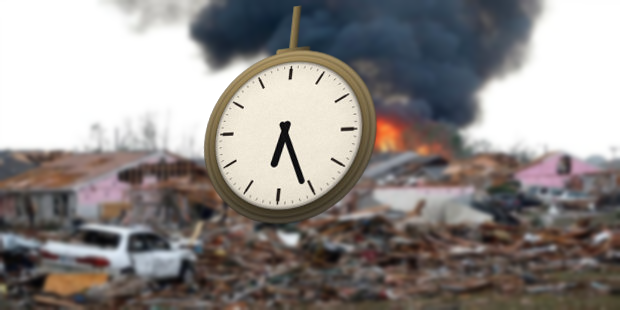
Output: 6h26
